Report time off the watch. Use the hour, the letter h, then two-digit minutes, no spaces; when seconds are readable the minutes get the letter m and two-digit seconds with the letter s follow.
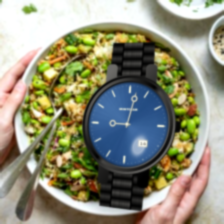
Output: 9h02
